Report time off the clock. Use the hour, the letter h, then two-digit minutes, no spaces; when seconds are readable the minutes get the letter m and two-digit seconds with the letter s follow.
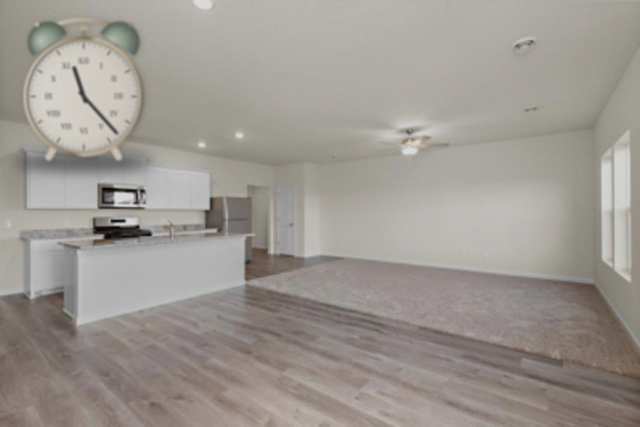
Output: 11h23
